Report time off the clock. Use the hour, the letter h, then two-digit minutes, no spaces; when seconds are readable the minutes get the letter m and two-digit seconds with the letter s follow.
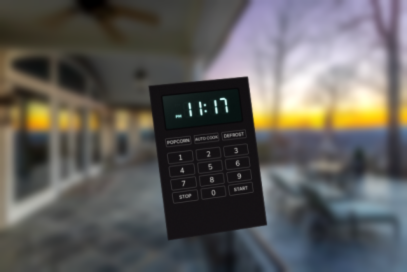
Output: 11h17
